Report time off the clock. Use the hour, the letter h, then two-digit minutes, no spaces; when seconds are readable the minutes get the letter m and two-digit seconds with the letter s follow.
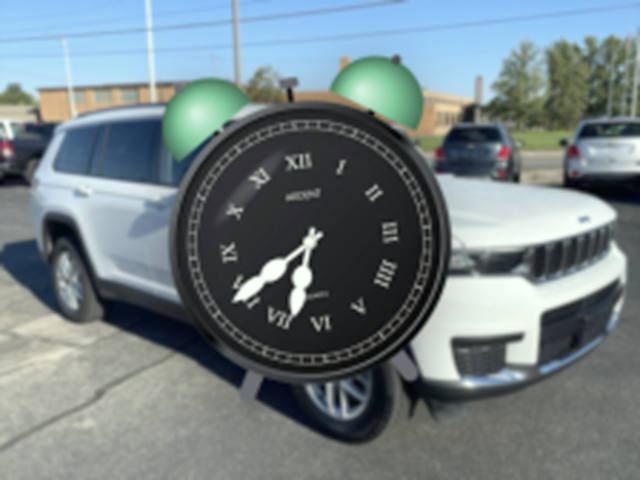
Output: 6h40
